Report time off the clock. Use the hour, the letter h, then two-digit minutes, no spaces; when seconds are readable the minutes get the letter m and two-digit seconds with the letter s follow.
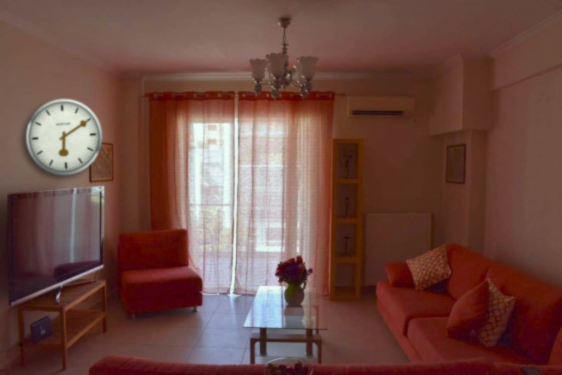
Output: 6h10
